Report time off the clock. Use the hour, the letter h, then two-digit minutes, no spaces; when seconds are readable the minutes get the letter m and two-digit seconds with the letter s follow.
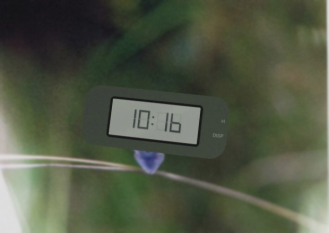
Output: 10h16
